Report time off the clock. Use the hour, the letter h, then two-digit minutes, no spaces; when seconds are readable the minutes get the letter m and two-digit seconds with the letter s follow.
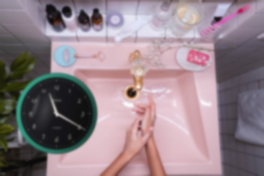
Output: 11h20
